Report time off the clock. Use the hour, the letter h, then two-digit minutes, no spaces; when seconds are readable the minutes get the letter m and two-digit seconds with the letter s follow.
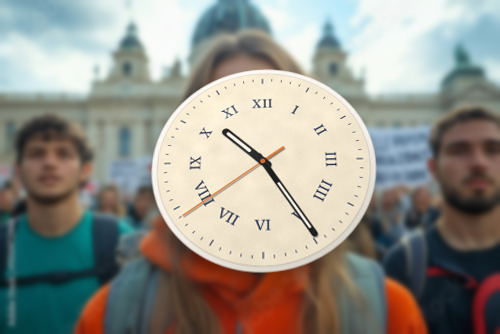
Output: 10h24m39s
